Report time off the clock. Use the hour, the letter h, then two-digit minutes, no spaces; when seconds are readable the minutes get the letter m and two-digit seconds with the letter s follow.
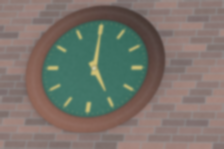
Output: 5h00
